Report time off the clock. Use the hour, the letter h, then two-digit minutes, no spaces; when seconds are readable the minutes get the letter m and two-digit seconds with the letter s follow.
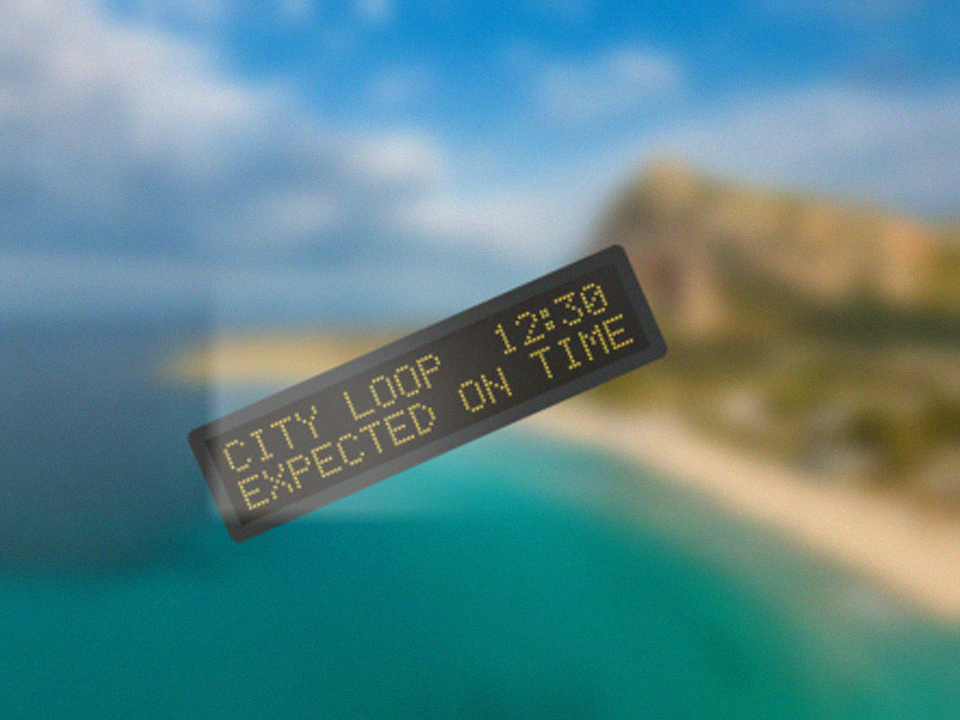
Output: 12h30
